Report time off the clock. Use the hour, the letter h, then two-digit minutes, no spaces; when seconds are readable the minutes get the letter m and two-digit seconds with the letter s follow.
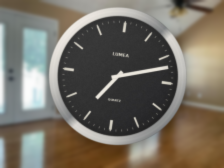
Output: 7h12
